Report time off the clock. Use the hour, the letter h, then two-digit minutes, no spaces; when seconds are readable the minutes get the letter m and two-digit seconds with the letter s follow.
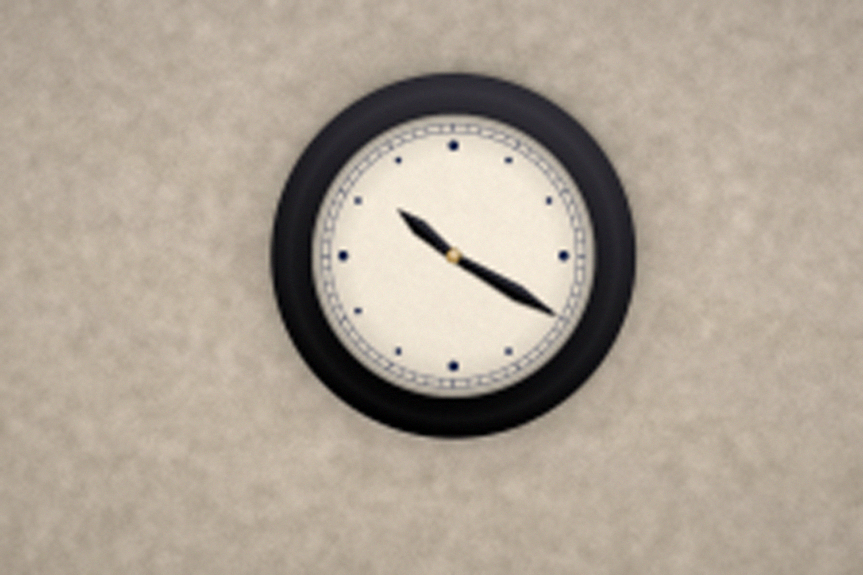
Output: 10h20
